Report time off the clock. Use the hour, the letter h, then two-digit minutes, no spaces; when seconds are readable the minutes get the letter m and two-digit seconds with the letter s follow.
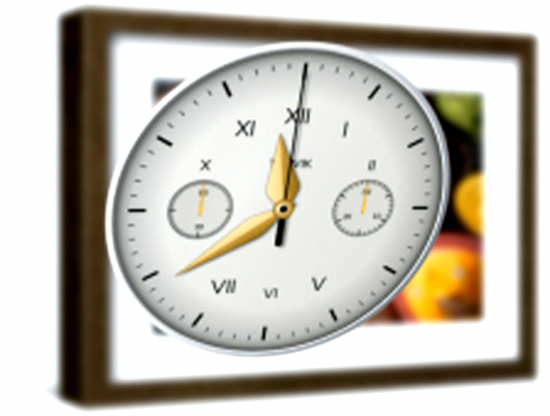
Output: 11h39
